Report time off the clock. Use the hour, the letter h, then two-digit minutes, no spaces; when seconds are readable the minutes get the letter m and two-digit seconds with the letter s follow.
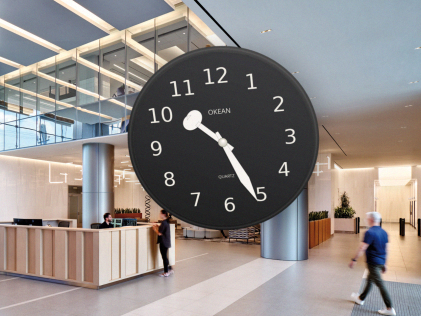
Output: 10h26
